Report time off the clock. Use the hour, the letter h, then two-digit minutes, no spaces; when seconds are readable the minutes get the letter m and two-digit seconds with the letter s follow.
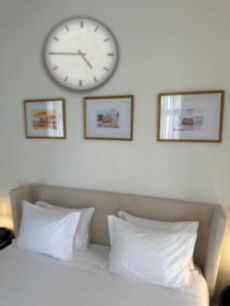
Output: 4h45
